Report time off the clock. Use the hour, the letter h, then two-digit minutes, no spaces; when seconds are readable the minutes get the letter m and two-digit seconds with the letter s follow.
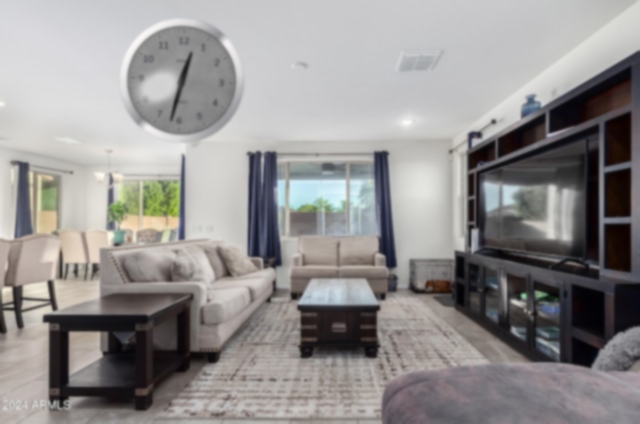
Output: 12h32
